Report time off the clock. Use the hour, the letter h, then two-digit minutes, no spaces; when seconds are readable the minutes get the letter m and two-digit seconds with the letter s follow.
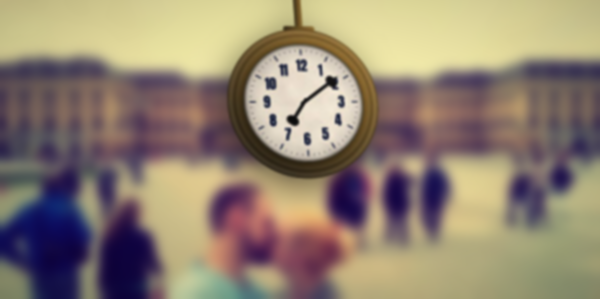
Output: 7h09
